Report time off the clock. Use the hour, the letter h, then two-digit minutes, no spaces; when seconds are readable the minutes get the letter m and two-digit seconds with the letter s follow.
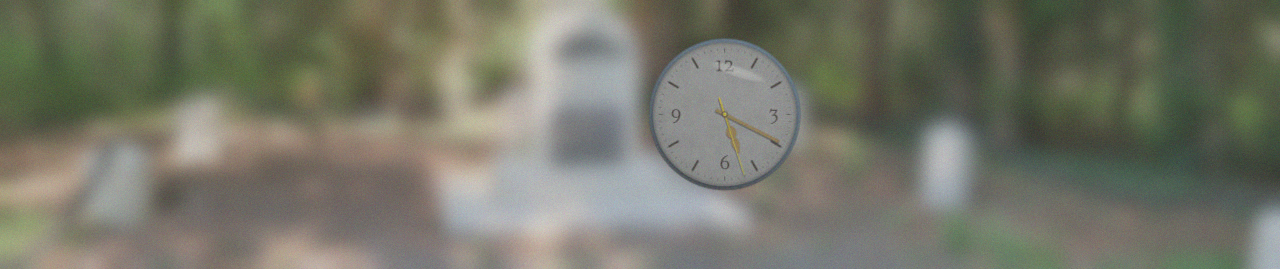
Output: 5h19m27s
